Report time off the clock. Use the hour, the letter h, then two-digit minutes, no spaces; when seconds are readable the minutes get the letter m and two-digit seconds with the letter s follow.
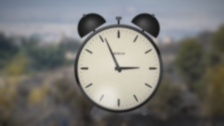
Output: 2h56
